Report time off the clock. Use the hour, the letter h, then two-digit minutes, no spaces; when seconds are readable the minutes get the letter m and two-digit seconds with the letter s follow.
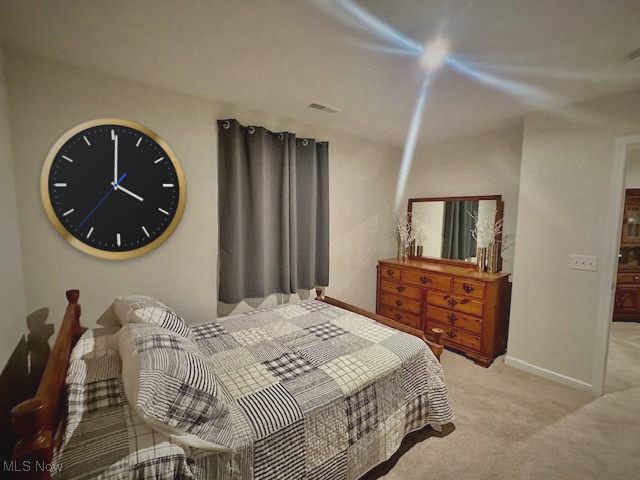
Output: 4h00m37s
